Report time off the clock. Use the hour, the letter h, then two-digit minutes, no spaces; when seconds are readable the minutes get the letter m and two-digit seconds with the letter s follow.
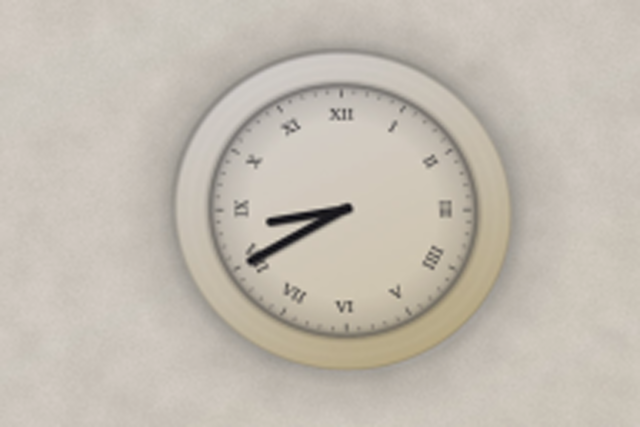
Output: 8h40
